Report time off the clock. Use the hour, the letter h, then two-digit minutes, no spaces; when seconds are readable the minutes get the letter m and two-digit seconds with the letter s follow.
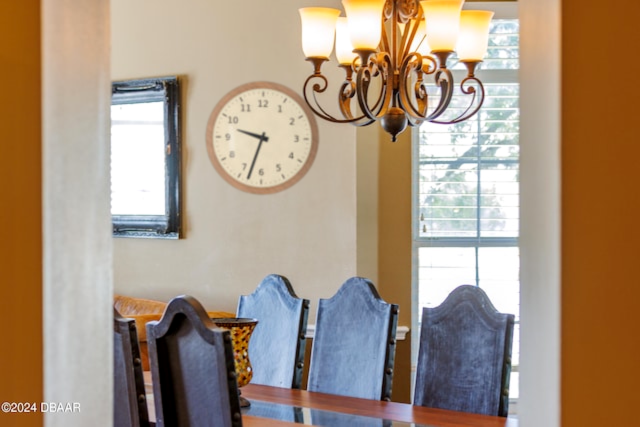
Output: 9h33
